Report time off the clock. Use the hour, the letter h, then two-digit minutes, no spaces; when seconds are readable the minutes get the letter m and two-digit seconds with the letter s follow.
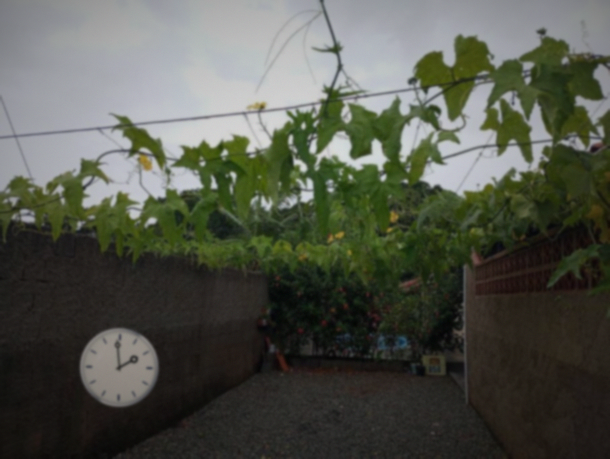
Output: 1h59
